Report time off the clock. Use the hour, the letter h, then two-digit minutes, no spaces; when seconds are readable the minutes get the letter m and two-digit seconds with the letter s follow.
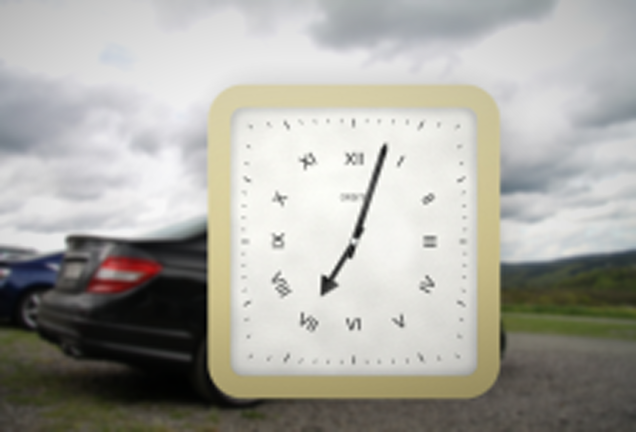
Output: 7h03
